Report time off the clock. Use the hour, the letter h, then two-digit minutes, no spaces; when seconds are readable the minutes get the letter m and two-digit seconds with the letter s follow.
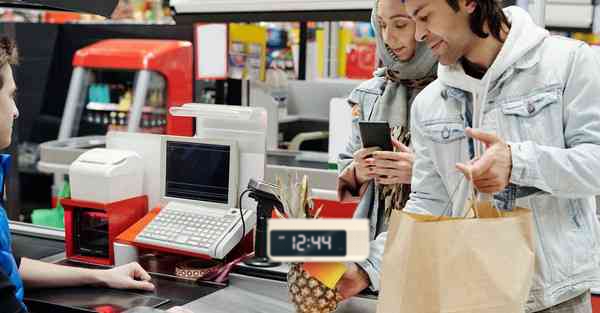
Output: 12h44
